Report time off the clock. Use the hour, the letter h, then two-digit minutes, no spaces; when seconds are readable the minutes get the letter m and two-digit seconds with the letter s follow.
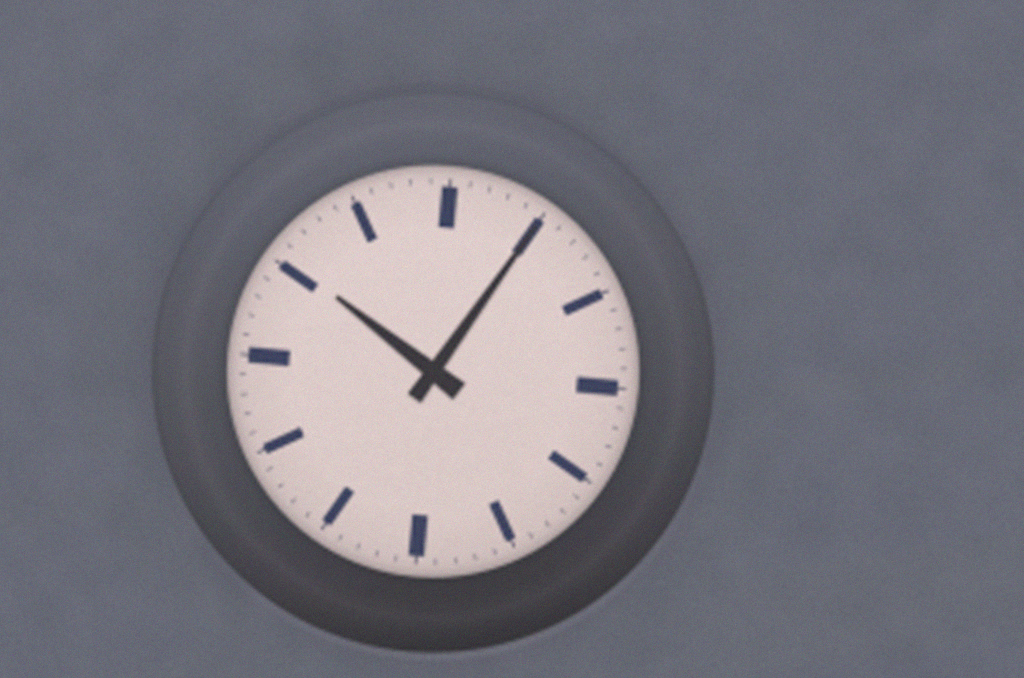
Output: 10h05
